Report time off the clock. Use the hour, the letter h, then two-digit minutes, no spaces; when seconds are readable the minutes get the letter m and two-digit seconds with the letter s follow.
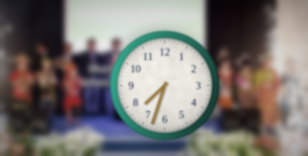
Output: 7h33
